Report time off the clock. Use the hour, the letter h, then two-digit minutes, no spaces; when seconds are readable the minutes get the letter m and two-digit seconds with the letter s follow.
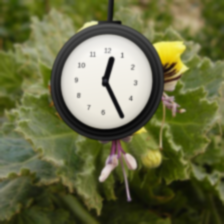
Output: 12h25
